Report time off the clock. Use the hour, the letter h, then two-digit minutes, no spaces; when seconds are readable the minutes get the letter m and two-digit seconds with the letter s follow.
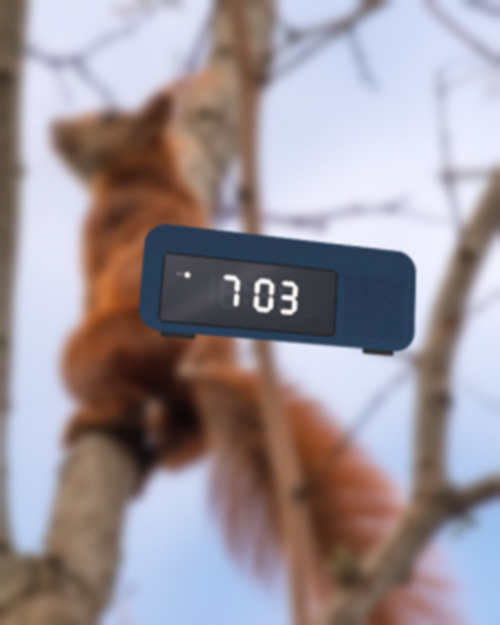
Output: 7h03
